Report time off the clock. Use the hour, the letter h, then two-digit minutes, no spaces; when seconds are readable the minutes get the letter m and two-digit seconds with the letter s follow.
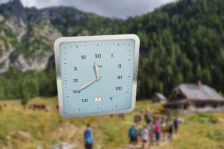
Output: 11h40
